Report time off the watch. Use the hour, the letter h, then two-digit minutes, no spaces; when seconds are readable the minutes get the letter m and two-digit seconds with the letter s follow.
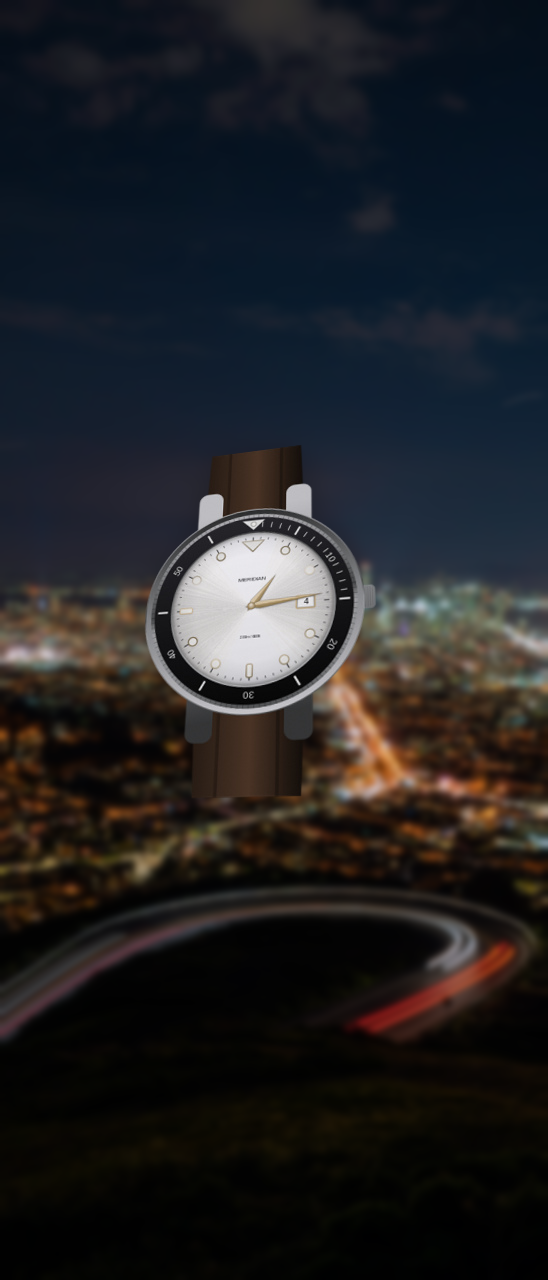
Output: 1h14
